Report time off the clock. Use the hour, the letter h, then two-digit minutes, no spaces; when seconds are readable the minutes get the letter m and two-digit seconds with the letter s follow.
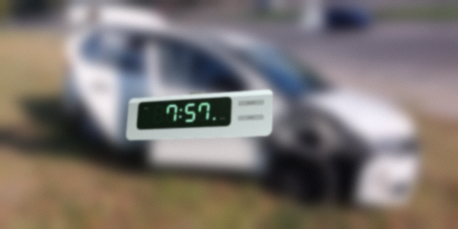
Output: 7h57
